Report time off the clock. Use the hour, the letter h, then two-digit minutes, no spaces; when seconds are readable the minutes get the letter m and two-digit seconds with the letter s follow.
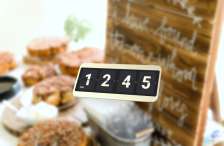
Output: 12h45
